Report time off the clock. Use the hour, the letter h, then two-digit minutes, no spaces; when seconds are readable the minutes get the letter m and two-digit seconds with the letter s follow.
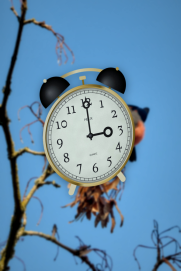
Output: 3h00
